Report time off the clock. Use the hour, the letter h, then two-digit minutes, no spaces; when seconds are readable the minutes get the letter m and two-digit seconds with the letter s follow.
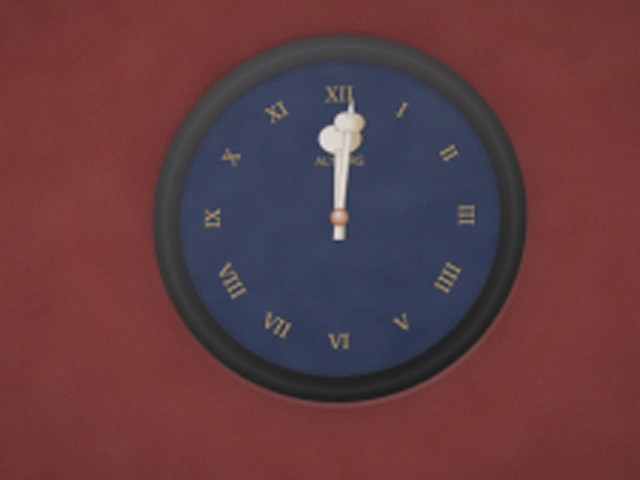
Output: 12h01
